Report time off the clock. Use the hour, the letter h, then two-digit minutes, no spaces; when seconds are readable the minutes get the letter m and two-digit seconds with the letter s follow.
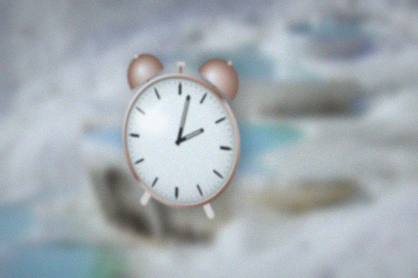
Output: 2h02
